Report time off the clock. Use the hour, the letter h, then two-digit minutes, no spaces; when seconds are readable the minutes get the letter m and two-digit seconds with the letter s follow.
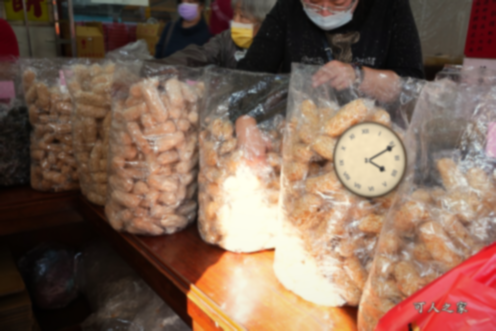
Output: 4h11
